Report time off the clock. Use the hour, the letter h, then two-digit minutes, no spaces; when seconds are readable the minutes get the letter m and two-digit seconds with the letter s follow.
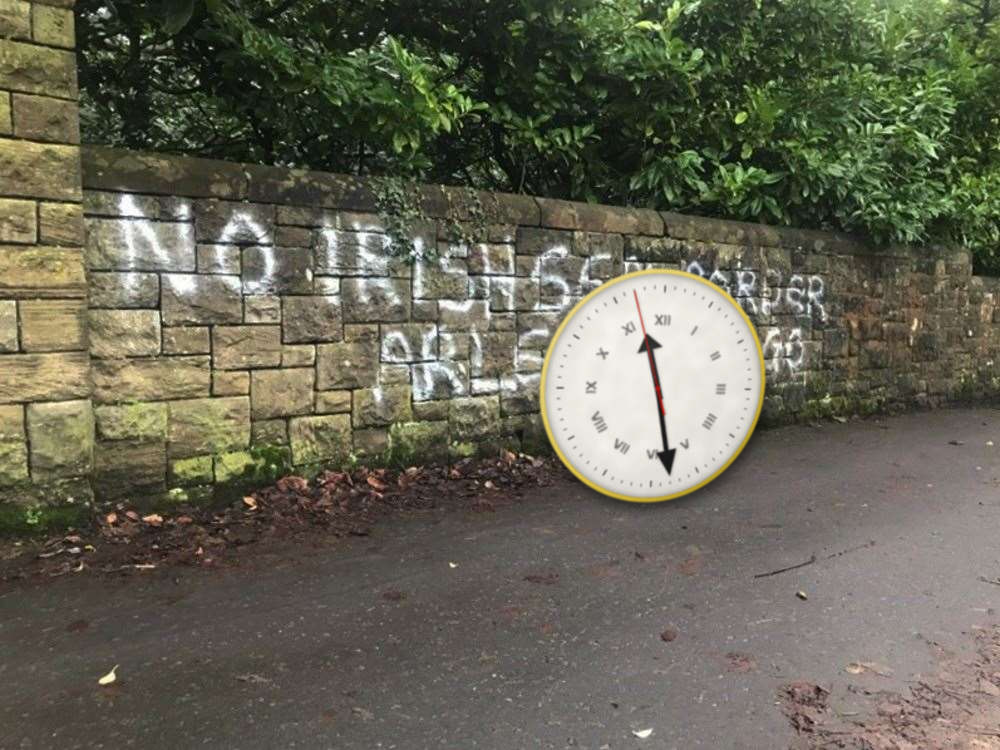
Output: 11h27m57s
